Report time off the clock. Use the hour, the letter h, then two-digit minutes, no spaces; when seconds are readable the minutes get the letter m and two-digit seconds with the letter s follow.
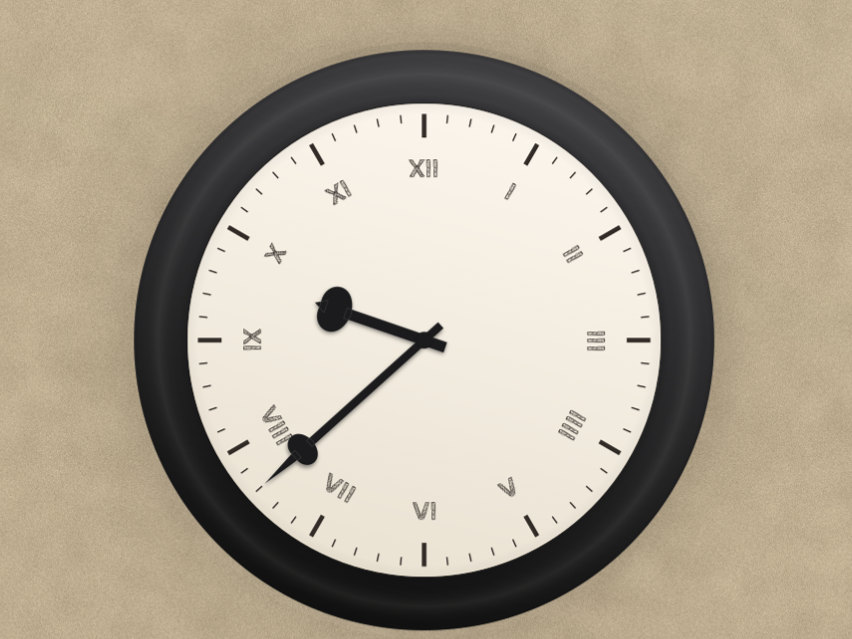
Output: 9h38
